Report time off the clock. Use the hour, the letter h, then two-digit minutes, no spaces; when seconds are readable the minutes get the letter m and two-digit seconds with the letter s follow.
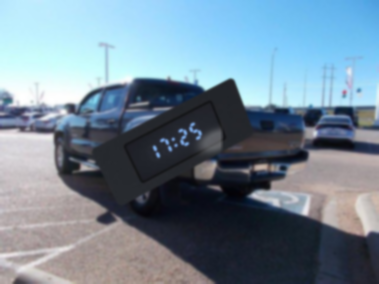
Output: 17h25
